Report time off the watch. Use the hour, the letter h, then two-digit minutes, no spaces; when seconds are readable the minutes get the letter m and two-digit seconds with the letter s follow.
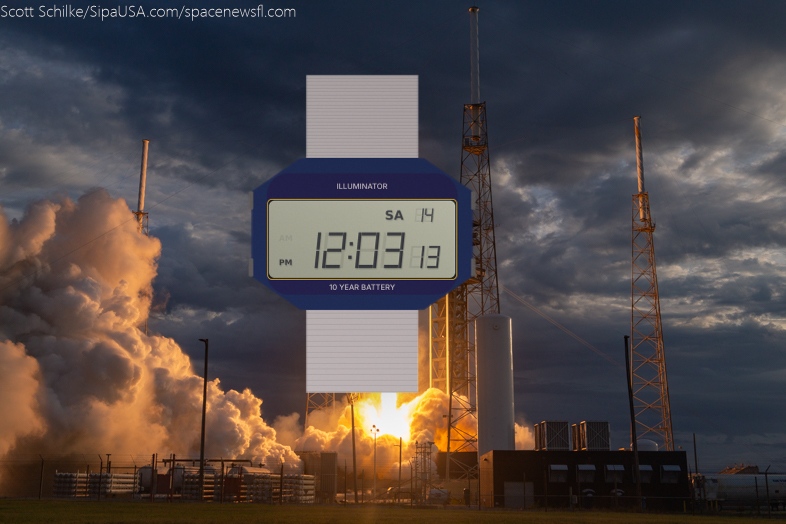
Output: 12h03m13s
